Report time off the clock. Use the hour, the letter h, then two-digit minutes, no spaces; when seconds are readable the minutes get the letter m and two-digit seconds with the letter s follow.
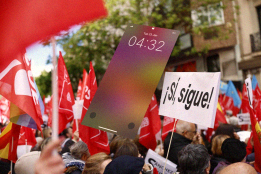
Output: 4h32
